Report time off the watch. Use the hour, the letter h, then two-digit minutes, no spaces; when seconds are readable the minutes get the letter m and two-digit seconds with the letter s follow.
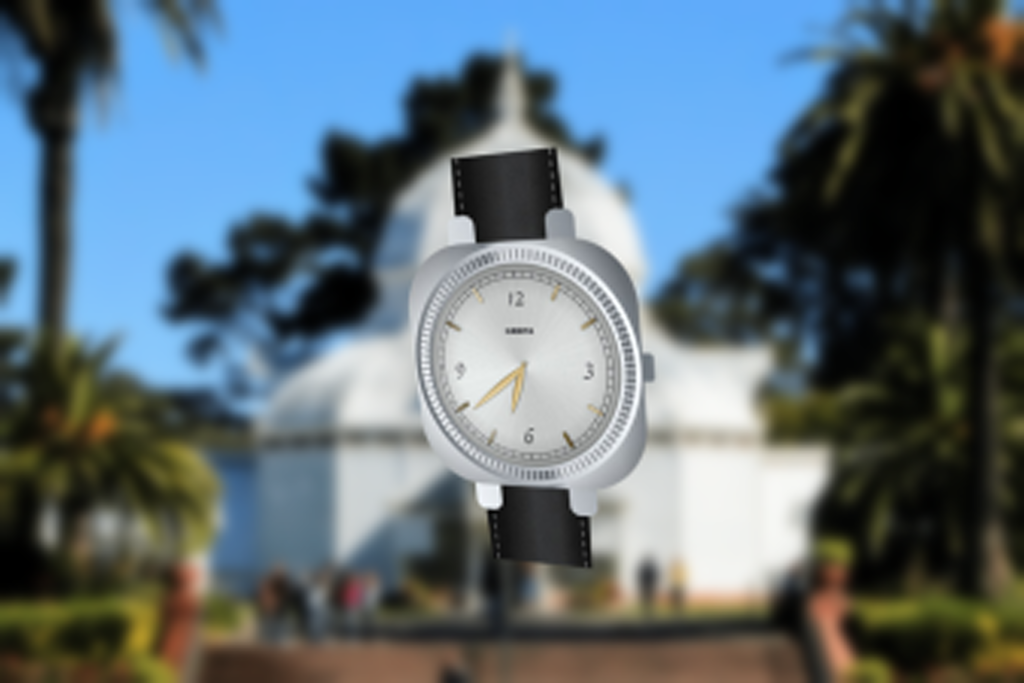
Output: 6h39
